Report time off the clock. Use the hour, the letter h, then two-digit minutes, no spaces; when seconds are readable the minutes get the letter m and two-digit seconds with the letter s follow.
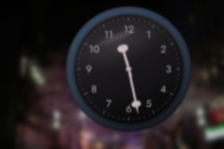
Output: 11h28
